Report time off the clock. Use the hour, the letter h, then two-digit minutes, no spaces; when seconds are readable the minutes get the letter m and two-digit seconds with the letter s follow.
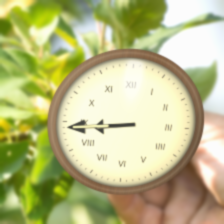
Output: 8h44
